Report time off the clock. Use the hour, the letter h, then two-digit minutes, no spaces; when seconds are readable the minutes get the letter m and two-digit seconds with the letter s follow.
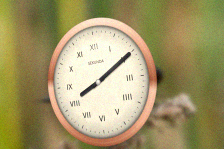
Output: 8h10
